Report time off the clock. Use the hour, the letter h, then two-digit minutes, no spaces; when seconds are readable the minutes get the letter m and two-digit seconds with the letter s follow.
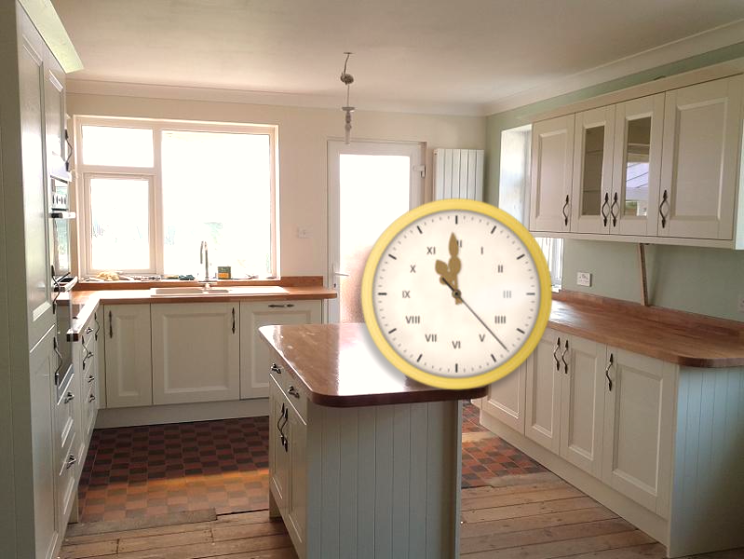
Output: 10h59m23s
